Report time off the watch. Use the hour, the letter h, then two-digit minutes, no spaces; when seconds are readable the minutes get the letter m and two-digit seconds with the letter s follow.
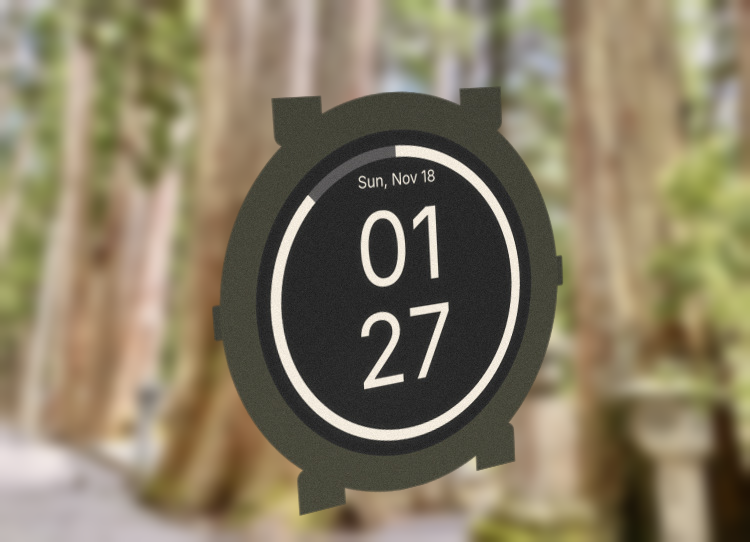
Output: 1h27
